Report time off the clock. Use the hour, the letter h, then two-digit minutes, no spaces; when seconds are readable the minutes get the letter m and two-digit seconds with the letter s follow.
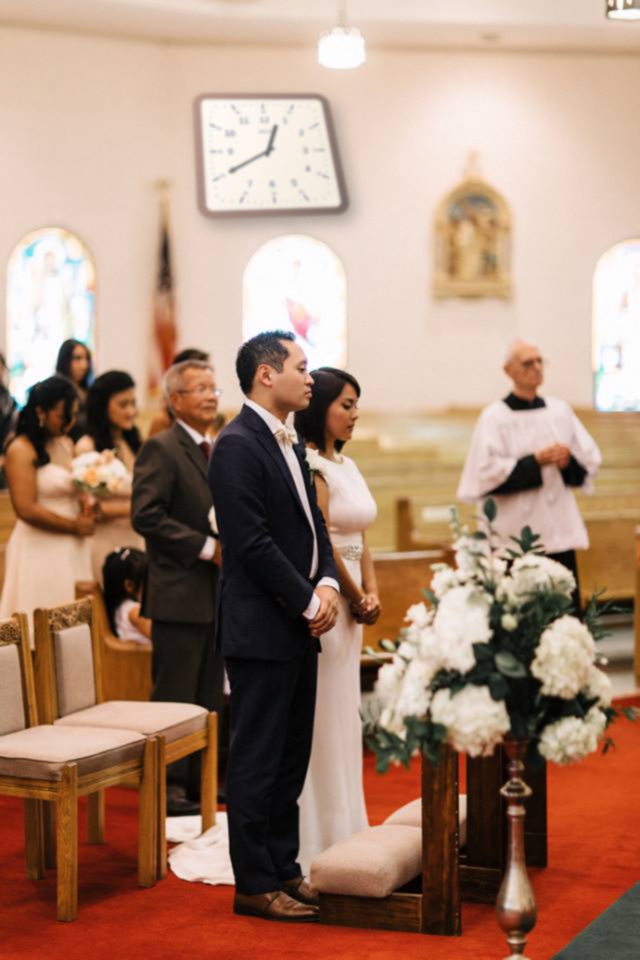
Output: 12h40
